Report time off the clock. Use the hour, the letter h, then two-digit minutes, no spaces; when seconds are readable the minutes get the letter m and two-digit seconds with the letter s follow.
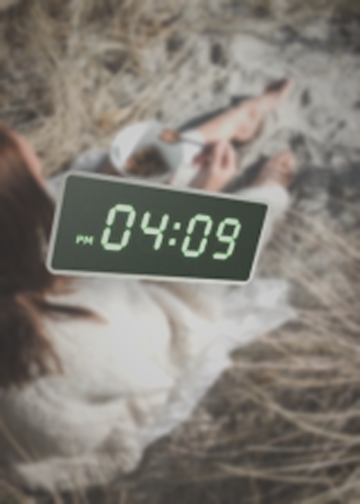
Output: 4h09
